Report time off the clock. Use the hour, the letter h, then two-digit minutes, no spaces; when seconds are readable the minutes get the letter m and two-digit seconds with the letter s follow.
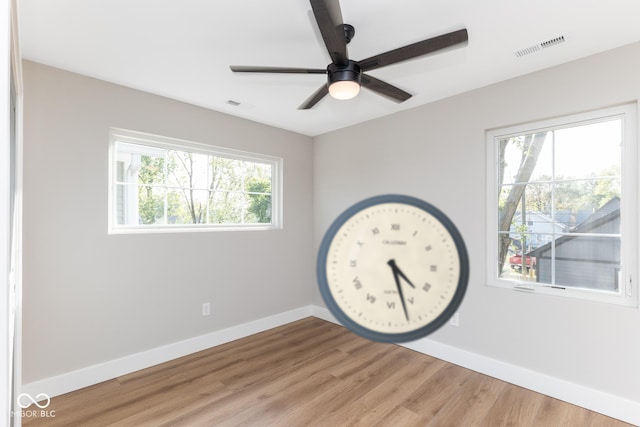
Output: 4h27
